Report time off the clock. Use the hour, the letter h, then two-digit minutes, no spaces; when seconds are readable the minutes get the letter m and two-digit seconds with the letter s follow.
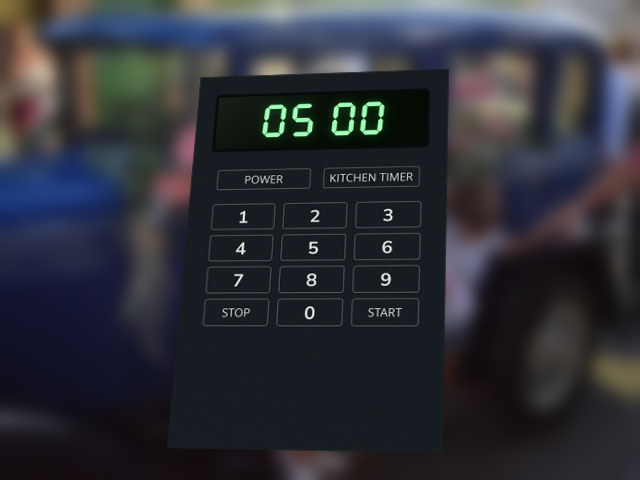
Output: 5h00
